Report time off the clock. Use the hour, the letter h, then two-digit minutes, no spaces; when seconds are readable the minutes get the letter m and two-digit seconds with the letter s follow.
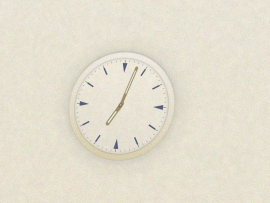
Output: 7h03
